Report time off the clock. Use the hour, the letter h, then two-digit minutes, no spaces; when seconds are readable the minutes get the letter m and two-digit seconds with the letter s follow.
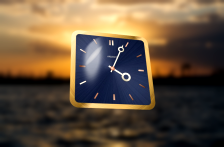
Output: 4h04
